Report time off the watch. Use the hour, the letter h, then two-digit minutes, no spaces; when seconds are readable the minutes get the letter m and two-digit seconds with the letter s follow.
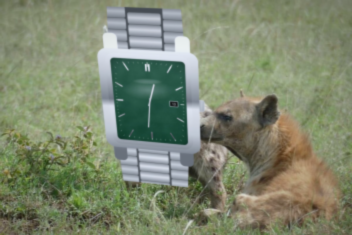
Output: 12h31
